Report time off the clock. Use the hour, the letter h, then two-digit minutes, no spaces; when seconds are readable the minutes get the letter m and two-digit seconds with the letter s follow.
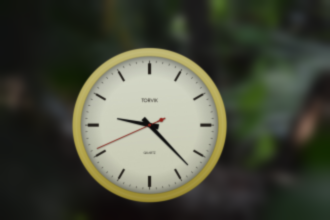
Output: 9h22m41s
